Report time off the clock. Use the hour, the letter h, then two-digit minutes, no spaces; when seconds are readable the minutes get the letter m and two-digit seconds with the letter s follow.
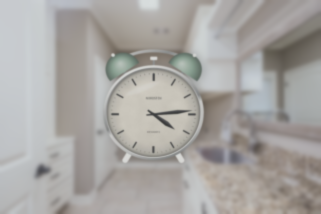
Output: 4h14
